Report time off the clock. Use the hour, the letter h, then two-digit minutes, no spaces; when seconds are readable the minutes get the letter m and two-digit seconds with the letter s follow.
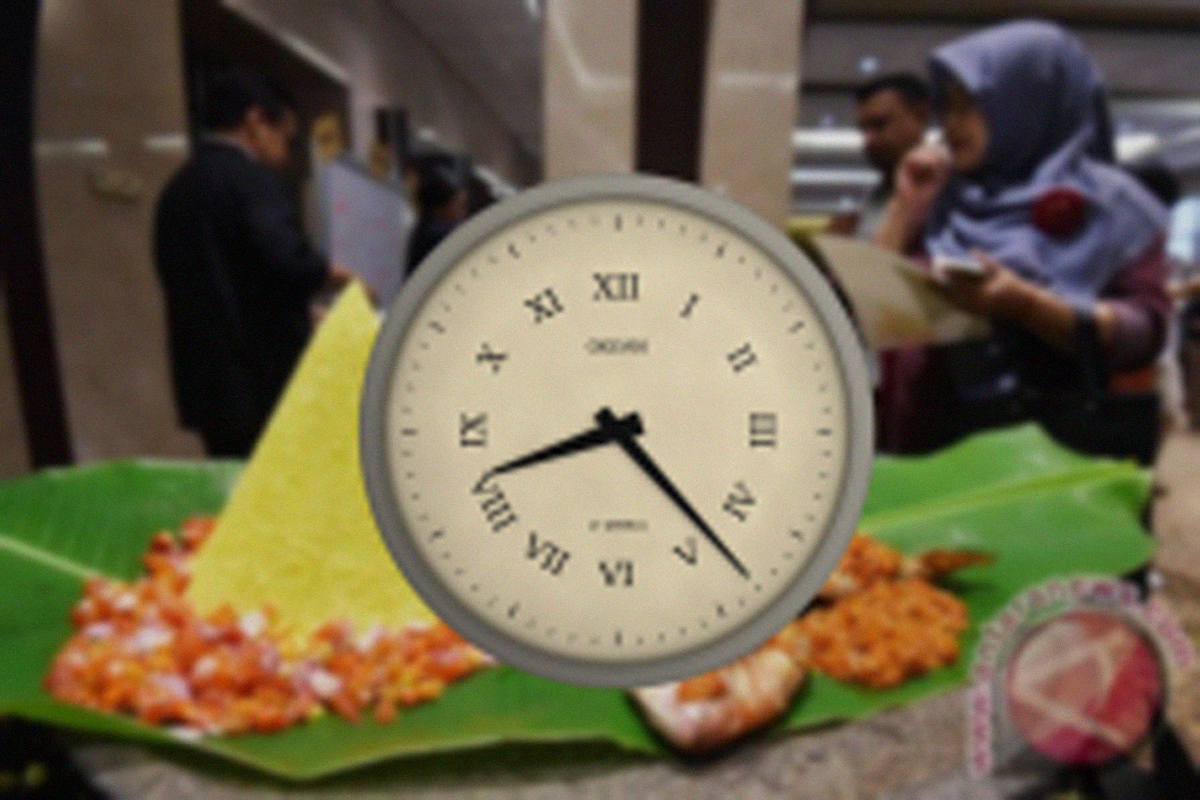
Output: 8h23
